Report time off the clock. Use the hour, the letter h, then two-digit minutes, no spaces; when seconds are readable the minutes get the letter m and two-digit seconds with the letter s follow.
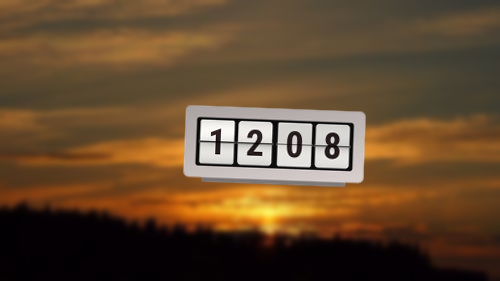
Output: 12h08
